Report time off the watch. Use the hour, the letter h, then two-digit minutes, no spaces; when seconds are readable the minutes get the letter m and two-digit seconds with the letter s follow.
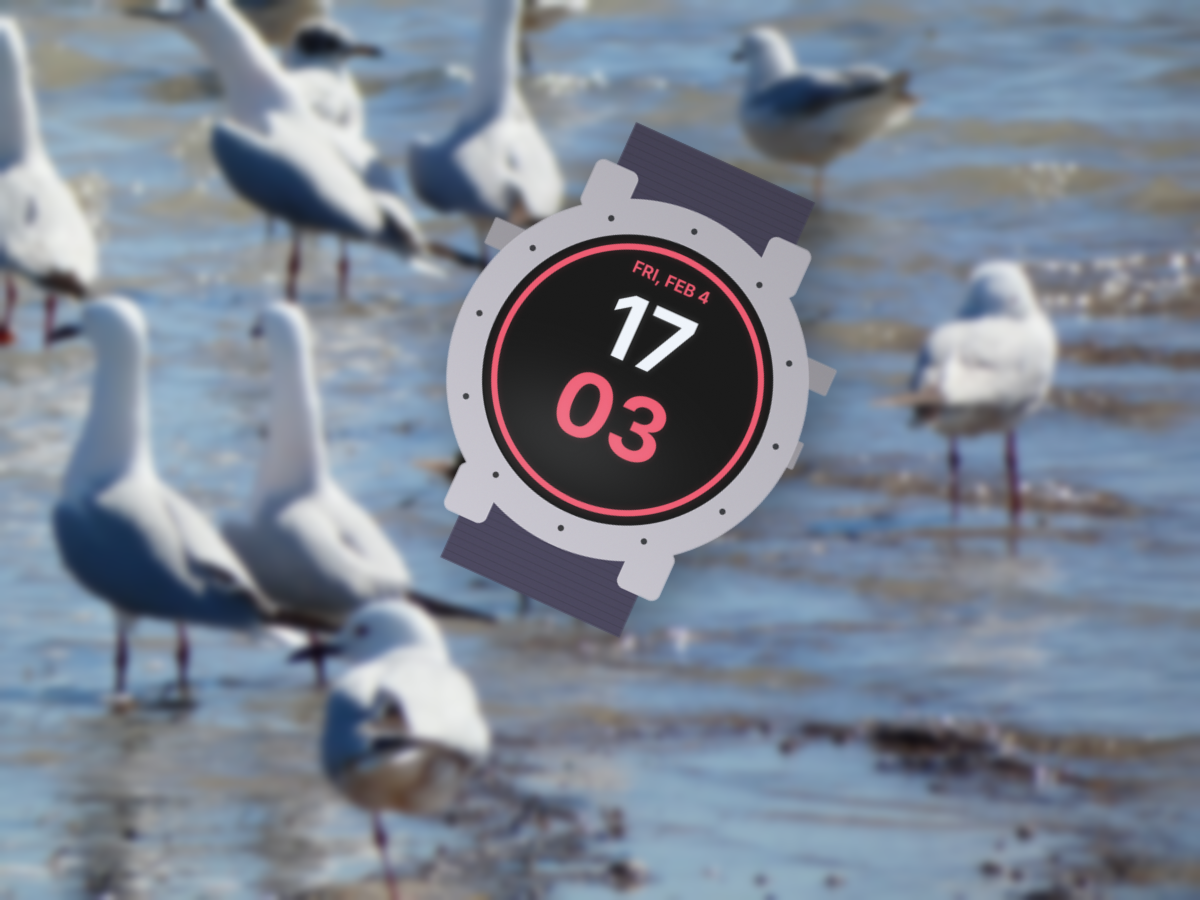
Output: 17h03
